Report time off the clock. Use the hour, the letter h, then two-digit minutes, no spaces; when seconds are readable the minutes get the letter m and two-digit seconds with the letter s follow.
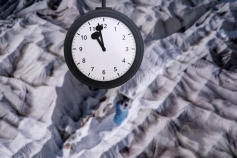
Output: 10h58
